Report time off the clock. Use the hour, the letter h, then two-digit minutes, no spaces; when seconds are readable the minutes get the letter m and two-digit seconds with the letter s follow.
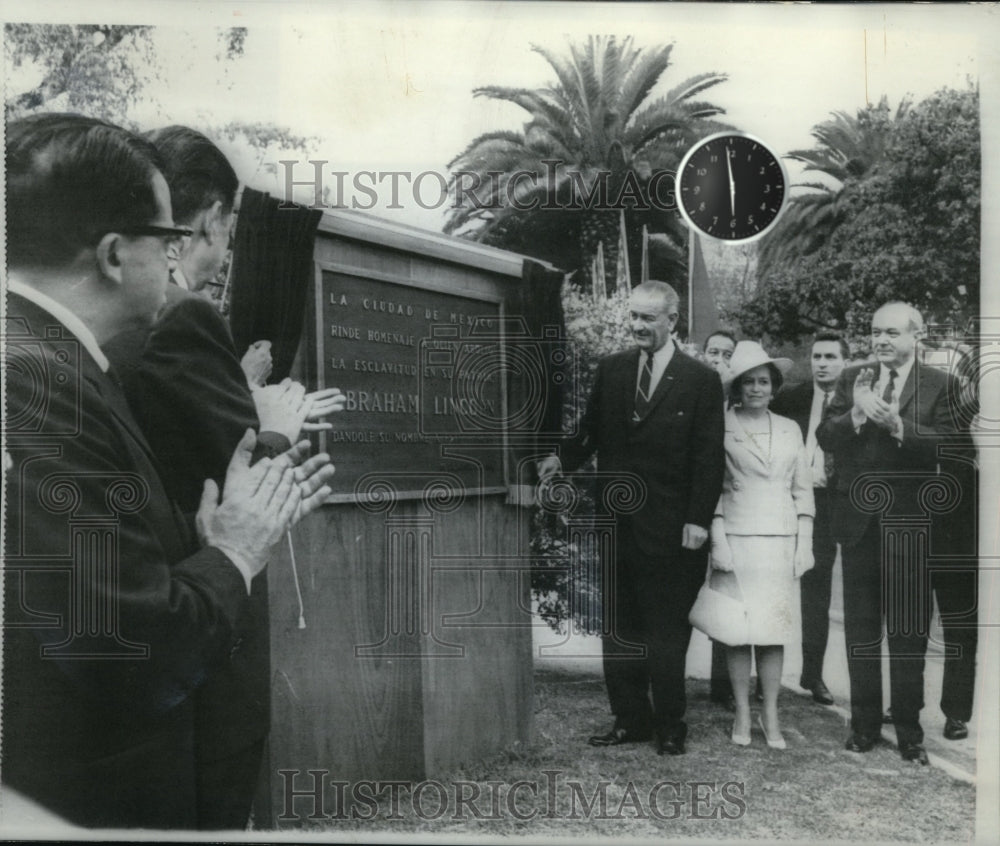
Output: 5h59
